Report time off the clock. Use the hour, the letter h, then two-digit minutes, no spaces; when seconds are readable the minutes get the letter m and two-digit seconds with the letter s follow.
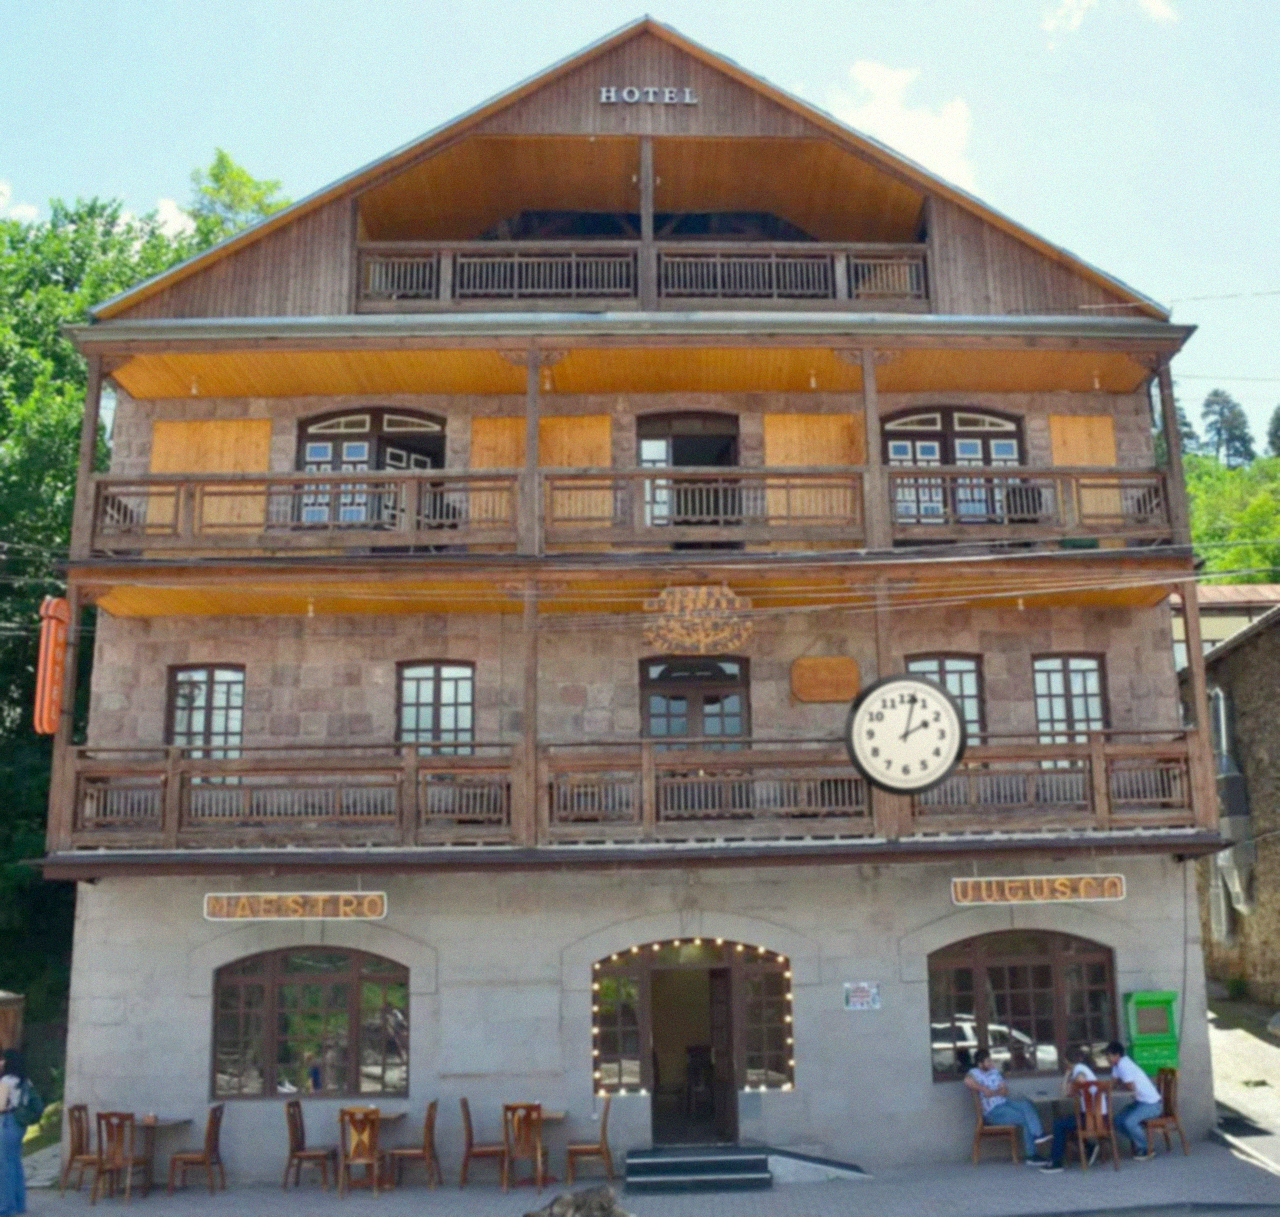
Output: 2h02
